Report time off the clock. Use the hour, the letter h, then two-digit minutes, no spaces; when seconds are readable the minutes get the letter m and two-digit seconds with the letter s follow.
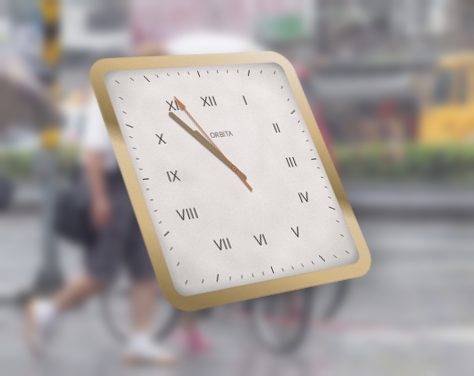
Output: 10h53m56s
